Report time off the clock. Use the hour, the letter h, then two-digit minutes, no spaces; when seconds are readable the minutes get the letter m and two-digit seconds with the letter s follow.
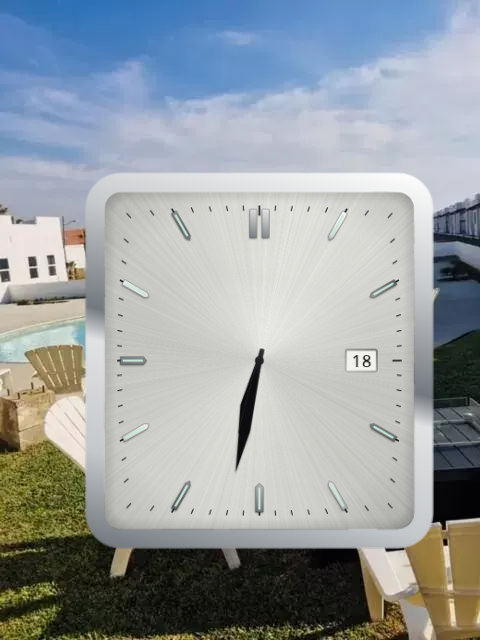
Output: 6h32
